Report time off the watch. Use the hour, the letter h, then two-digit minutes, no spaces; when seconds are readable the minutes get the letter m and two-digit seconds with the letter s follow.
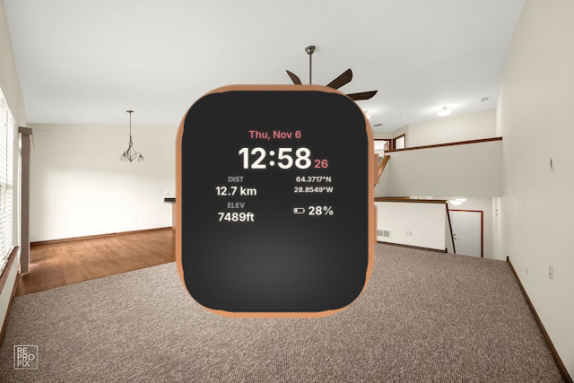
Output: 12h58m26s
